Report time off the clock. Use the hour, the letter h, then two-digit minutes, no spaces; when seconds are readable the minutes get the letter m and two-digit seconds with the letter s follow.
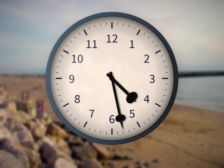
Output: 4h28
